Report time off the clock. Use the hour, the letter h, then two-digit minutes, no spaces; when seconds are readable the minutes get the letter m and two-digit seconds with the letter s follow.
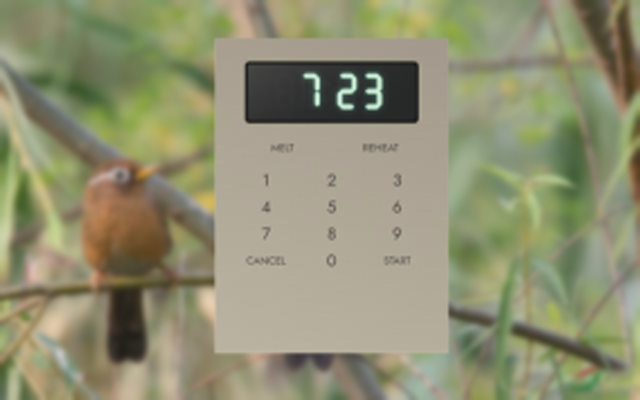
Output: 7h23
